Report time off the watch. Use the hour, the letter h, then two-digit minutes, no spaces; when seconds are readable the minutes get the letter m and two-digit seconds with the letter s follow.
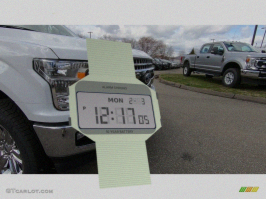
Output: 12h17m05s
